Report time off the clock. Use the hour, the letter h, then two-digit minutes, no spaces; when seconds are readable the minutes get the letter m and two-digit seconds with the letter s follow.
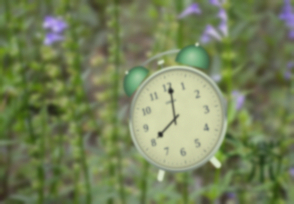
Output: 8h01
